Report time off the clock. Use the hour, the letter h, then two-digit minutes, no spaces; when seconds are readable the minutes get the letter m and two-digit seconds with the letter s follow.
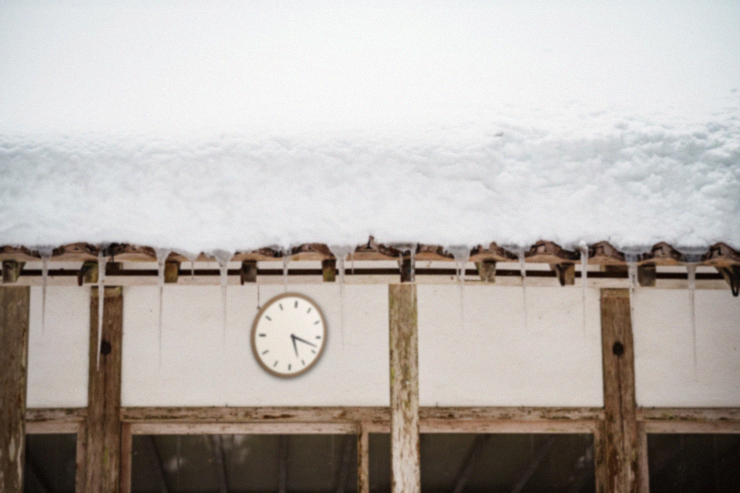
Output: 5h18
